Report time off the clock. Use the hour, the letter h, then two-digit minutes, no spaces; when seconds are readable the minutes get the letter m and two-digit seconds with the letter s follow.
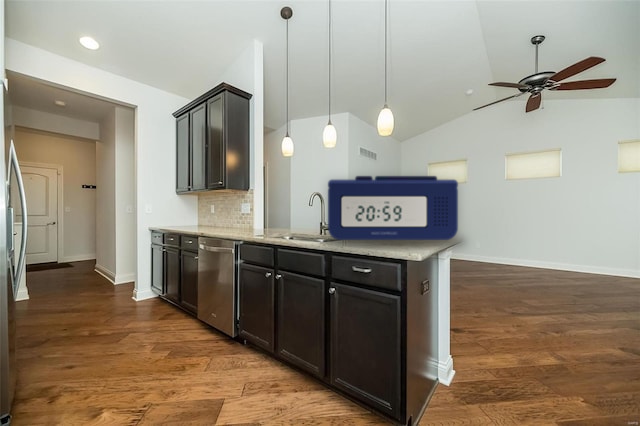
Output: 20h59
